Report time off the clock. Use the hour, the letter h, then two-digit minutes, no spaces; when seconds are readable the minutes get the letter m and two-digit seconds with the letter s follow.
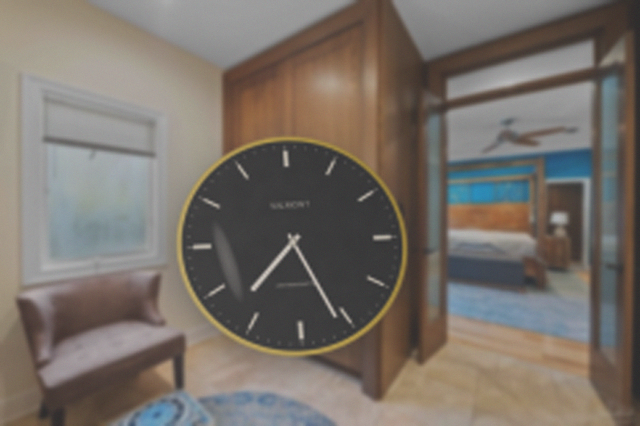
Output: 7h26
